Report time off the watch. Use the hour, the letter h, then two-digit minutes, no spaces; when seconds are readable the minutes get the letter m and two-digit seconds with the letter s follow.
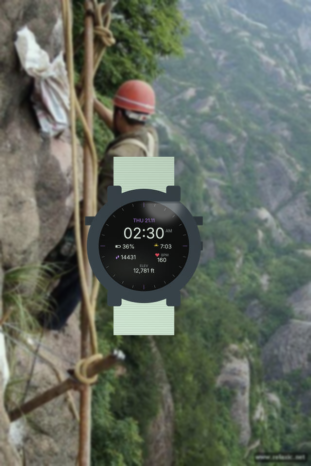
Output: 2h30
